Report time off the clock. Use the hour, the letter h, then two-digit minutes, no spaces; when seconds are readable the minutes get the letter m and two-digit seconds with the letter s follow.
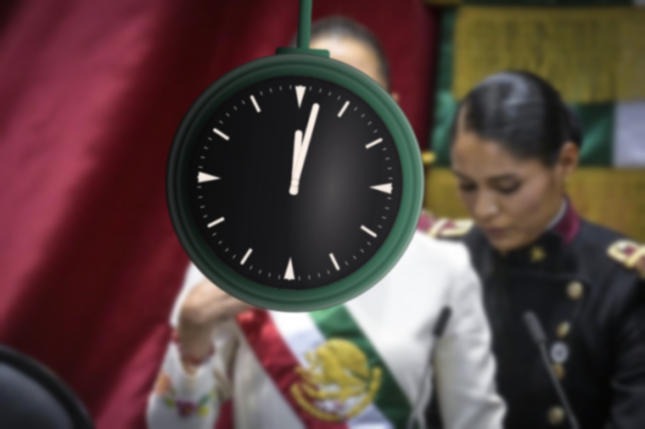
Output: 12h02
